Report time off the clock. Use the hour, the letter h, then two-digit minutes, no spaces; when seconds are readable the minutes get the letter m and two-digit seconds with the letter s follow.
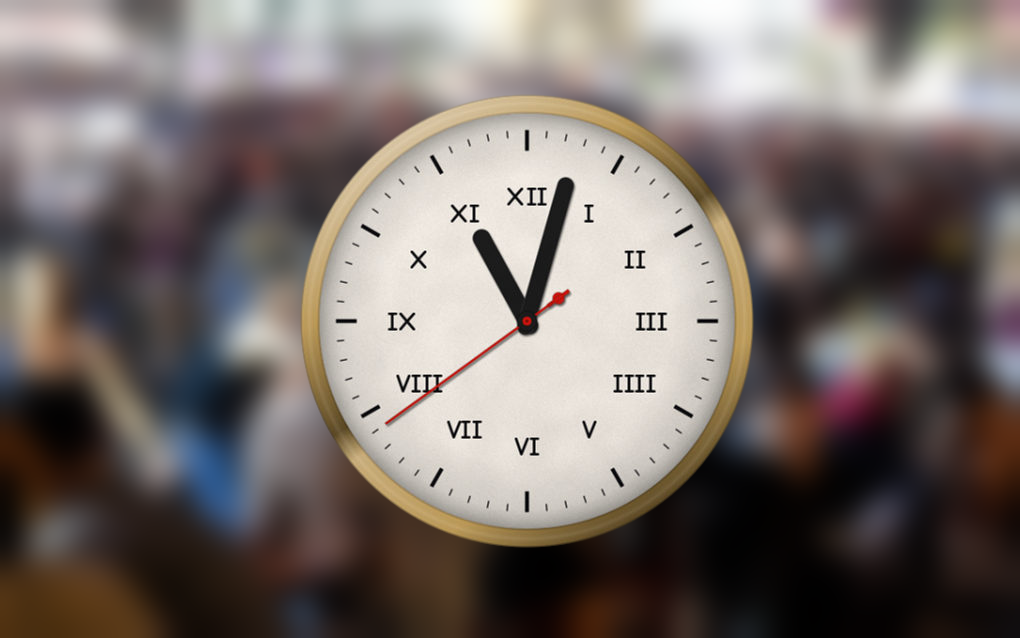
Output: 11h02m39s
